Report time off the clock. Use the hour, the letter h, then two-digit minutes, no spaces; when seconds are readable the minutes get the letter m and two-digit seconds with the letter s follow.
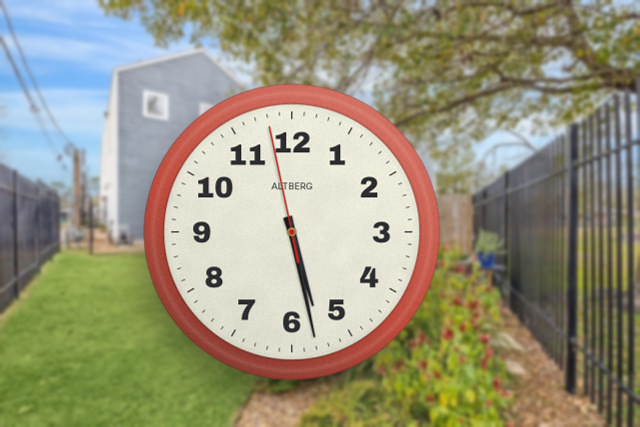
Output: 5h27m58s
